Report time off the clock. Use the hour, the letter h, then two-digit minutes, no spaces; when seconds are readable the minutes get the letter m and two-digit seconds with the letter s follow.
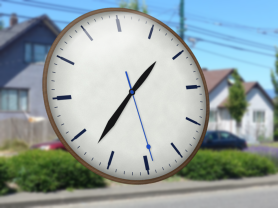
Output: 1h37m29s
